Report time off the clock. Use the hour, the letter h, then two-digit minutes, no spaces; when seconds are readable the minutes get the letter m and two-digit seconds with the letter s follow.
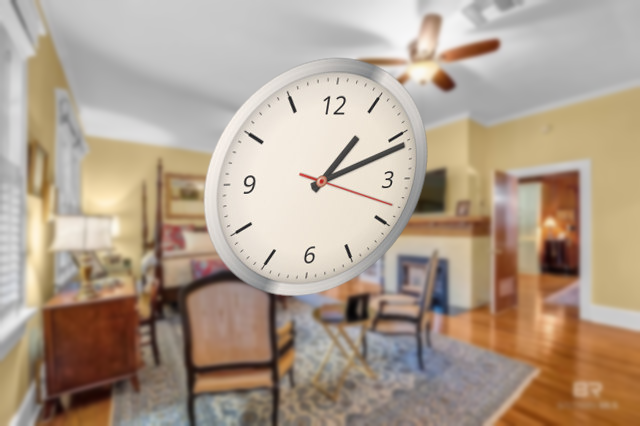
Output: 1h11m18s
